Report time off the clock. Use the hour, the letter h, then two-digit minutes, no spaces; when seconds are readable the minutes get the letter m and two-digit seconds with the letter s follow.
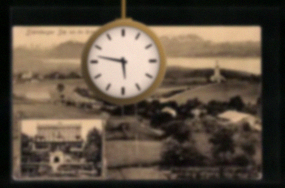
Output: 5h47
